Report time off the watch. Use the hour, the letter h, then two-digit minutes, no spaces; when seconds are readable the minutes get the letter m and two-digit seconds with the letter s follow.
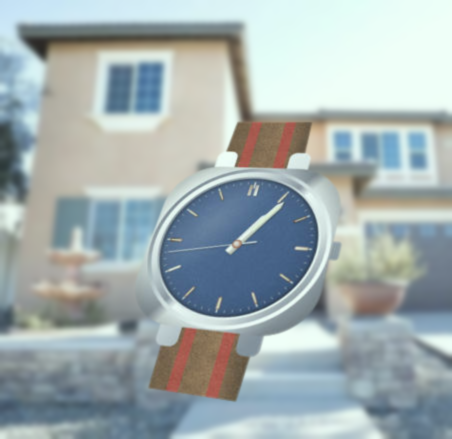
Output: 1h05m43s
